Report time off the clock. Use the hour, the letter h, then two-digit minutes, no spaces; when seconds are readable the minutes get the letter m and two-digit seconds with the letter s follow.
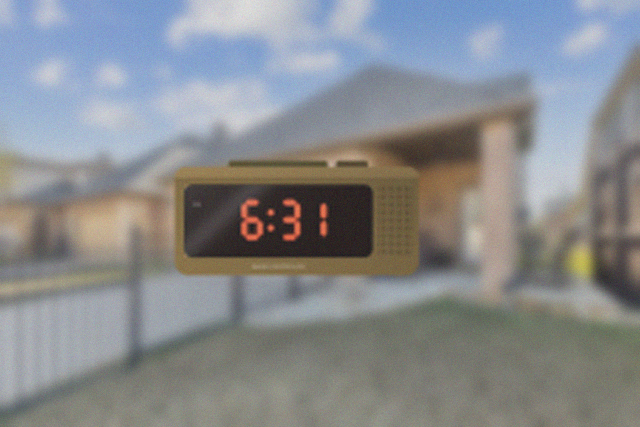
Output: 6h31
